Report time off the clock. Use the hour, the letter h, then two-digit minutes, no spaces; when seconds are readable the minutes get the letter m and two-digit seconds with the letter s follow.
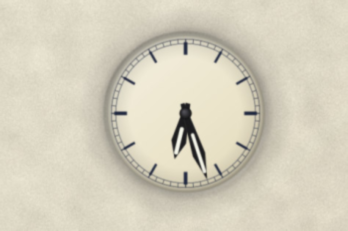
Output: 6h27
